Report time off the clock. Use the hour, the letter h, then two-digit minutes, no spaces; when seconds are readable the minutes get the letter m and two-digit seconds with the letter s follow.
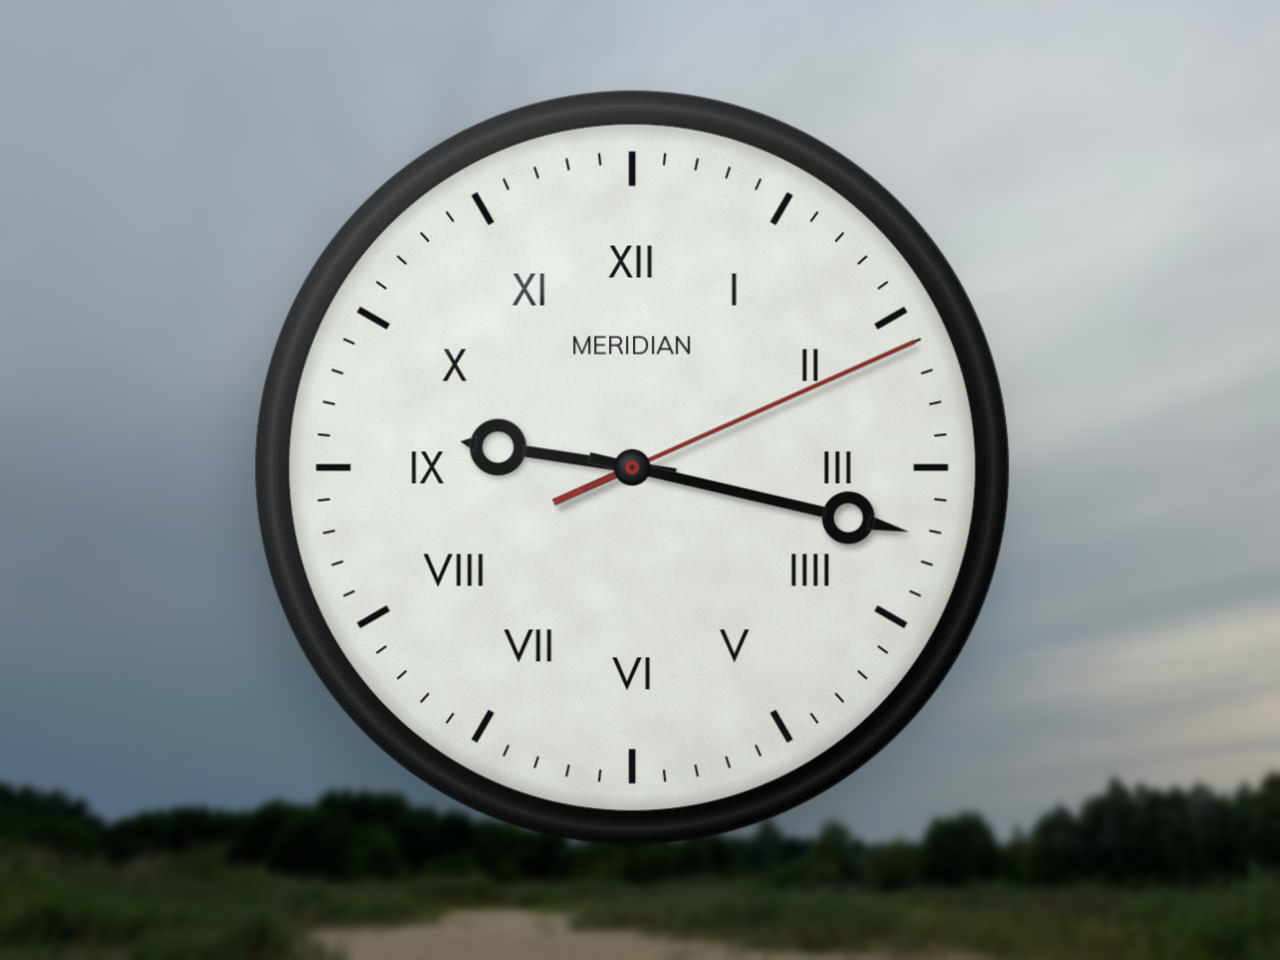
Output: 9h17m11s
